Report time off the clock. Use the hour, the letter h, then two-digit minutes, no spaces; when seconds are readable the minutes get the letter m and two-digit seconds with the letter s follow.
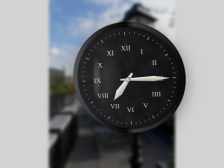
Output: 7h15
